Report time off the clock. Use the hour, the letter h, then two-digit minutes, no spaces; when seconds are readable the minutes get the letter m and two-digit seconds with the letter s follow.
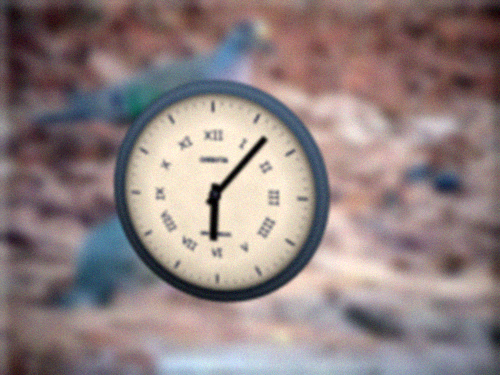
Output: 6h07
